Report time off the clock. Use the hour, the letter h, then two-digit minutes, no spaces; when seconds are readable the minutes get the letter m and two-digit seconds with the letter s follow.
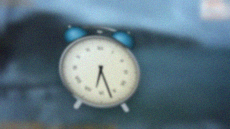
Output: 6h27
